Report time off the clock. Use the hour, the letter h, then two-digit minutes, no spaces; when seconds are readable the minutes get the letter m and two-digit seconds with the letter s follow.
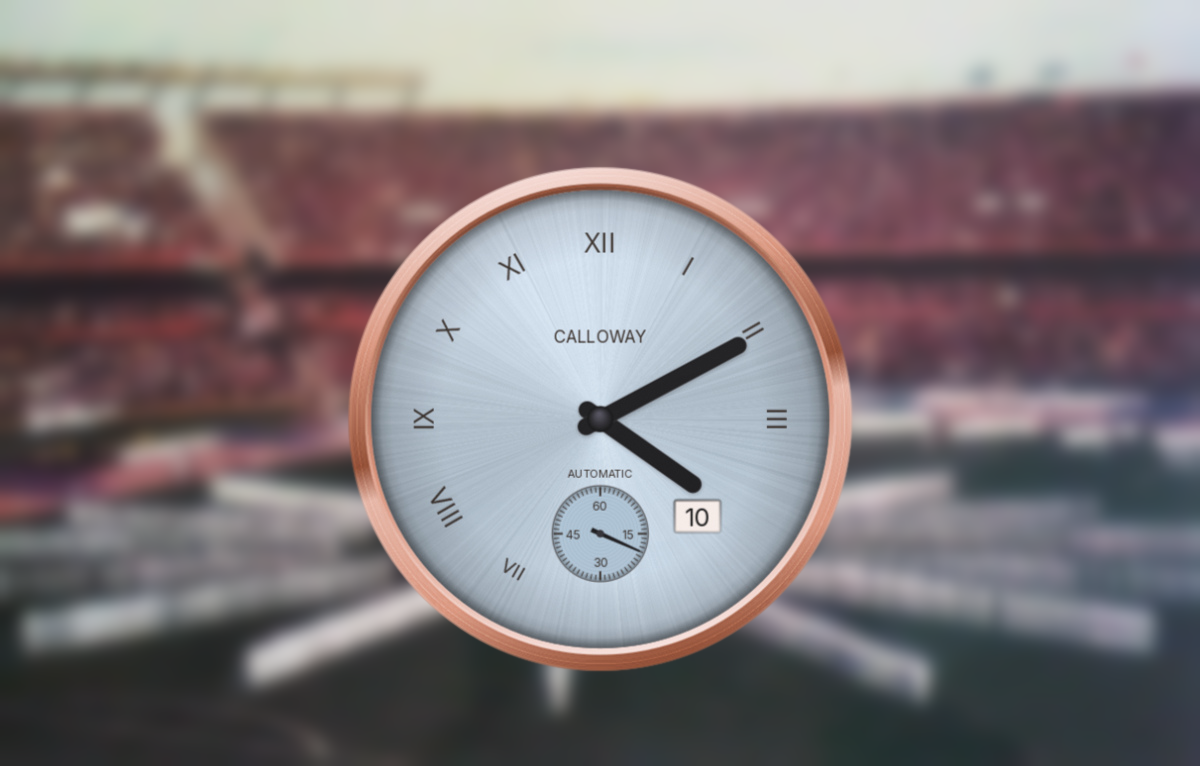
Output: 4h10m19s
